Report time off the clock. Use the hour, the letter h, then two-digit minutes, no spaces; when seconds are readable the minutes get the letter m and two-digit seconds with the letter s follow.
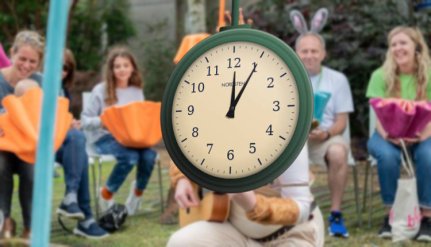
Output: 12h05
